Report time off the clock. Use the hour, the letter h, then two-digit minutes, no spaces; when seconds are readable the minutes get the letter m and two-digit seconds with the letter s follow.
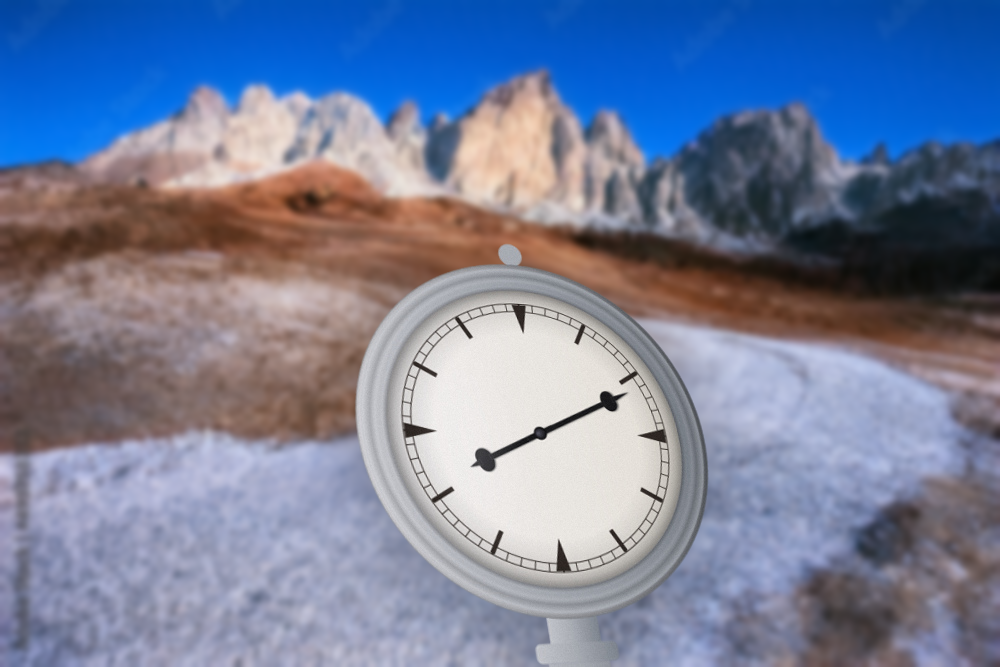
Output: 8h11
